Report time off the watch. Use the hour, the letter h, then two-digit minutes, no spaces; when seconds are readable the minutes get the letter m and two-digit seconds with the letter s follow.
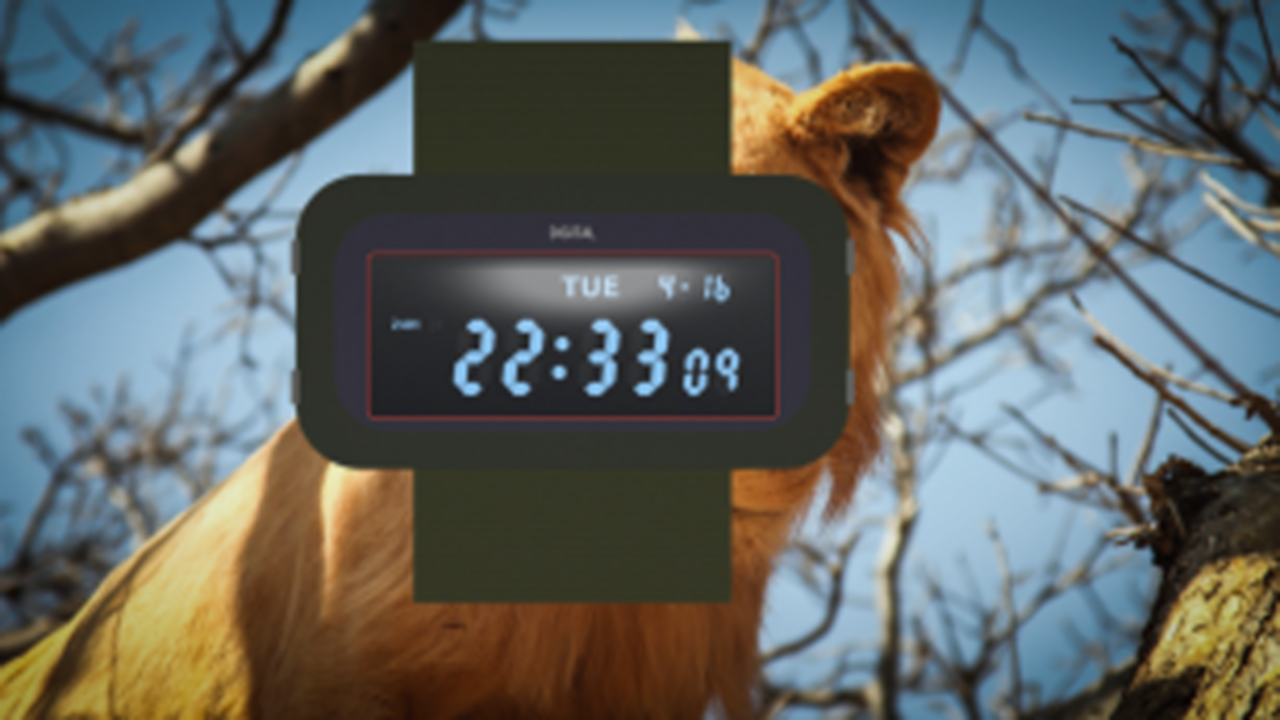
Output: 22h33m09s
